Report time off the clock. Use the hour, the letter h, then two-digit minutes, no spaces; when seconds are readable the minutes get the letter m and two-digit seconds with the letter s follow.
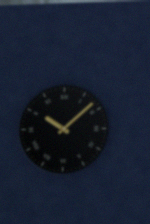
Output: 10h08
